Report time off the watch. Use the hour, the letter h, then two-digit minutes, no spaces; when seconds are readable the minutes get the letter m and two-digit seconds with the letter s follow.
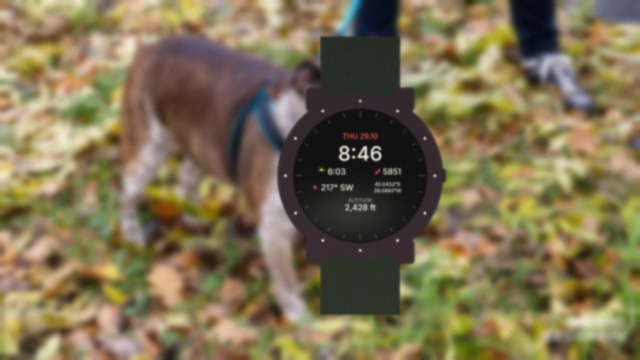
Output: 8h46
